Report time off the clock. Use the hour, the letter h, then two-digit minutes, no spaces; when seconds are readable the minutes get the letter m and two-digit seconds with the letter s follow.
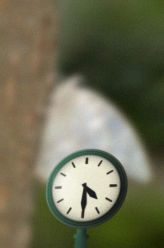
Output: 4h30
